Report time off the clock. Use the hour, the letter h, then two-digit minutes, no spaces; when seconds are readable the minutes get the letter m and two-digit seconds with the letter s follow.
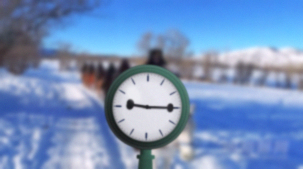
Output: 9h15
